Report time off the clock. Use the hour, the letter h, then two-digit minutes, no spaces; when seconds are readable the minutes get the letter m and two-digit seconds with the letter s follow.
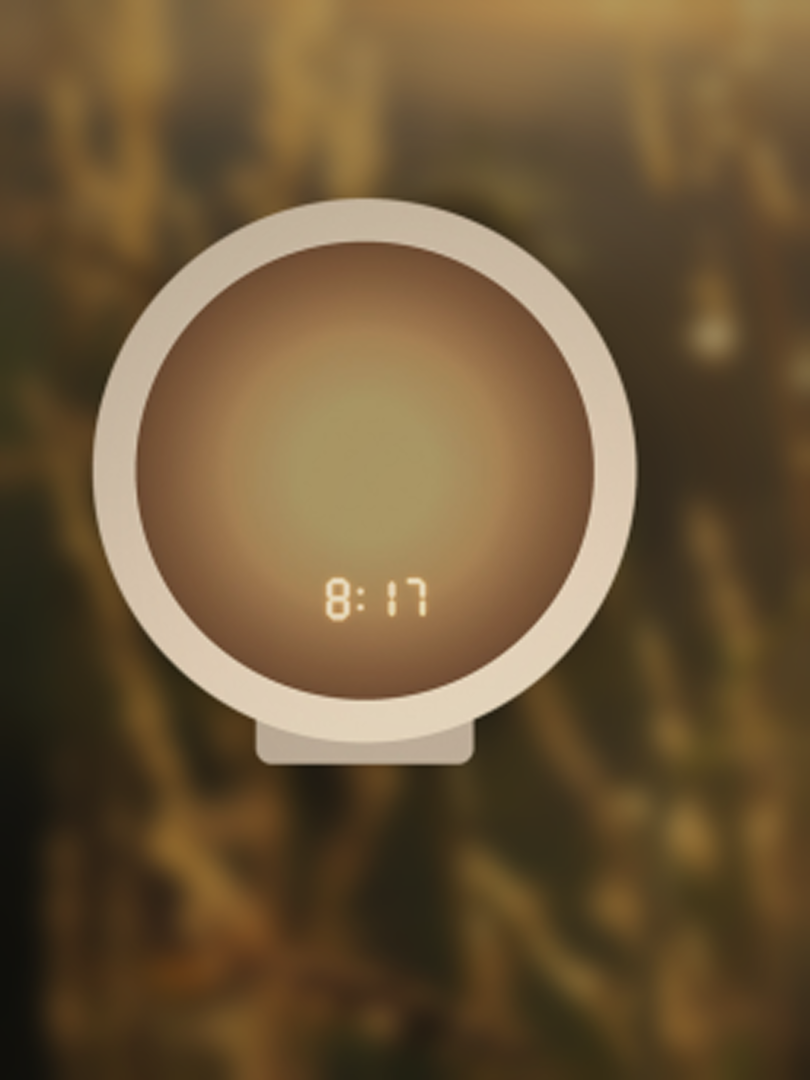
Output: 8h17
